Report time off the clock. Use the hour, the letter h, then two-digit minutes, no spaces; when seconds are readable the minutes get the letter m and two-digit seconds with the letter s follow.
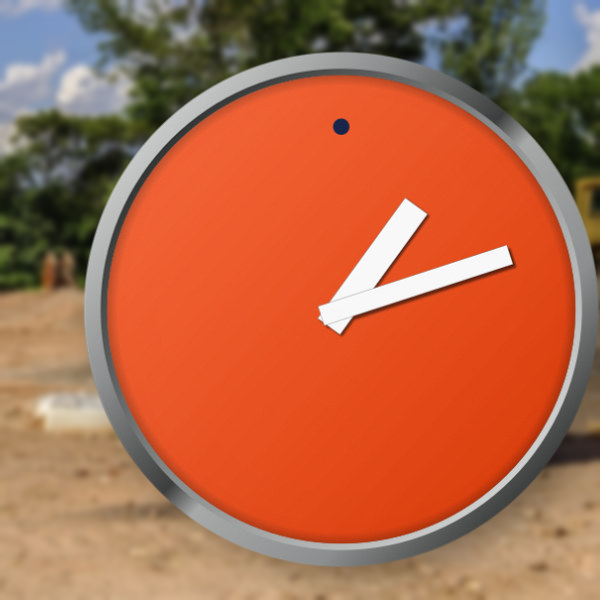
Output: 1h12
